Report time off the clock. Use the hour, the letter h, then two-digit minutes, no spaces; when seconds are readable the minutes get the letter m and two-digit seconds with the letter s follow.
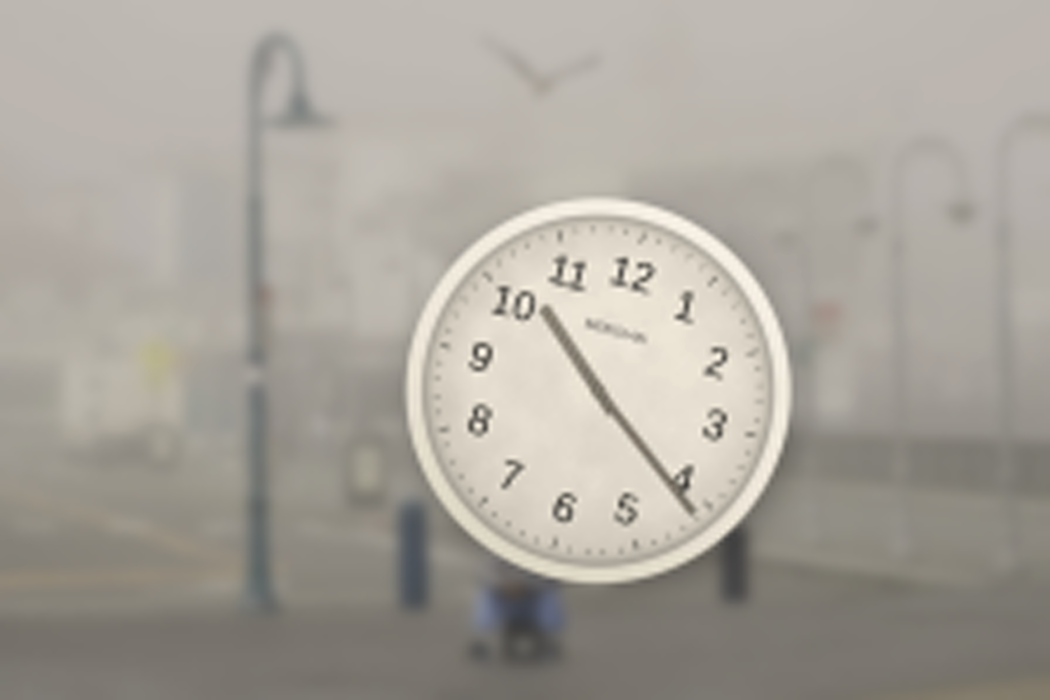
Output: 10h21
